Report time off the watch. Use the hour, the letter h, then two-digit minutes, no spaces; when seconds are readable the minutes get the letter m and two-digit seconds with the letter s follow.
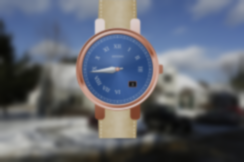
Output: 8h44
